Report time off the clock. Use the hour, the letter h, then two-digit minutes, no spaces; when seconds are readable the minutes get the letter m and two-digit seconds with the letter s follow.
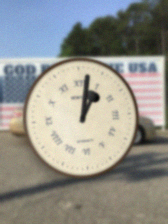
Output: 1h02
